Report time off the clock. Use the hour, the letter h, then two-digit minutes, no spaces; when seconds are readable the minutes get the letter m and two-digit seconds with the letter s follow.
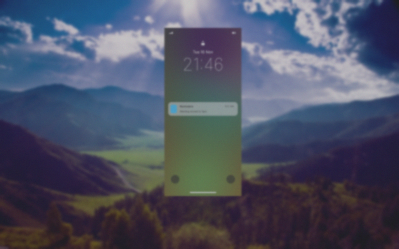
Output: 21h46
